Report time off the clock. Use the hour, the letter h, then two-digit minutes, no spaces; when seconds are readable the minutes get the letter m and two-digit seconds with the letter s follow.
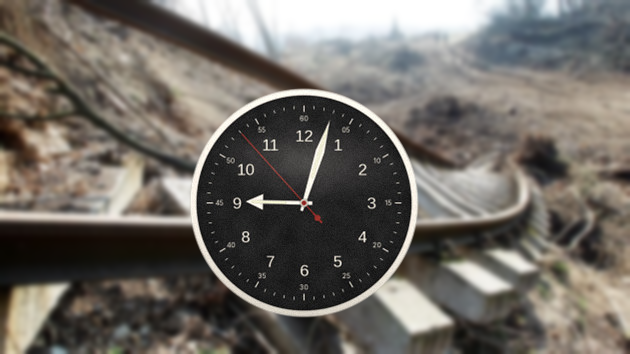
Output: 9h02m53s
